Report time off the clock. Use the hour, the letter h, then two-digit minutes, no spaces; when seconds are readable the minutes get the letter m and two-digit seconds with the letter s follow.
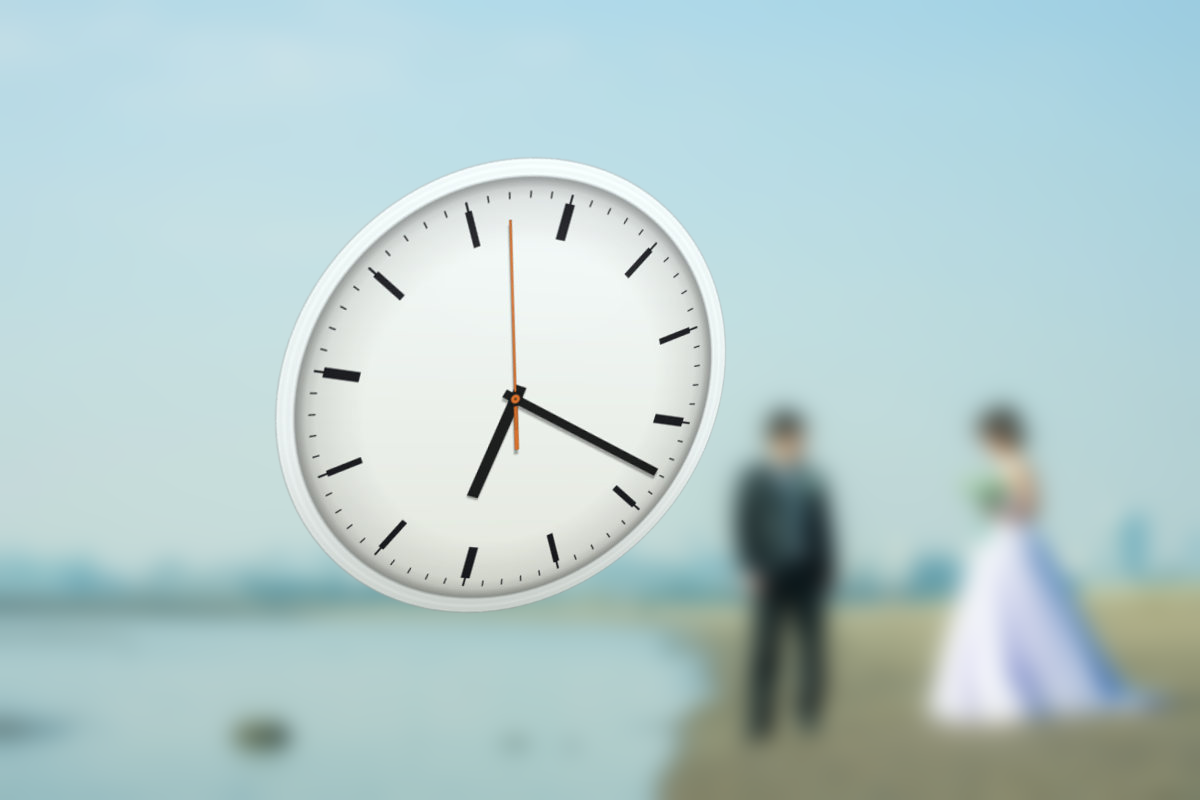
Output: 6h17m57s
